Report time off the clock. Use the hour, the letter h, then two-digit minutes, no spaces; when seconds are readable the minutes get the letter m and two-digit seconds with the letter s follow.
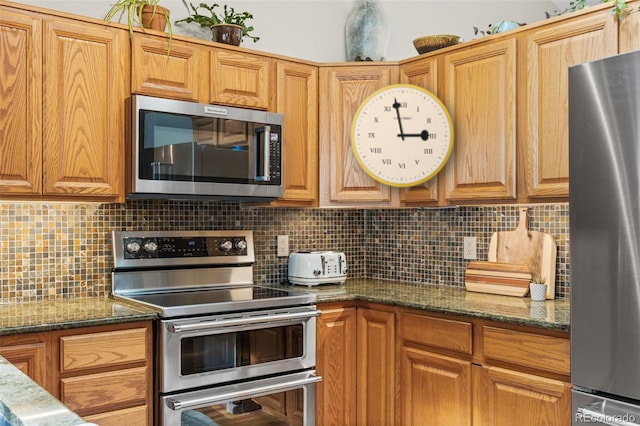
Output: 2h58
